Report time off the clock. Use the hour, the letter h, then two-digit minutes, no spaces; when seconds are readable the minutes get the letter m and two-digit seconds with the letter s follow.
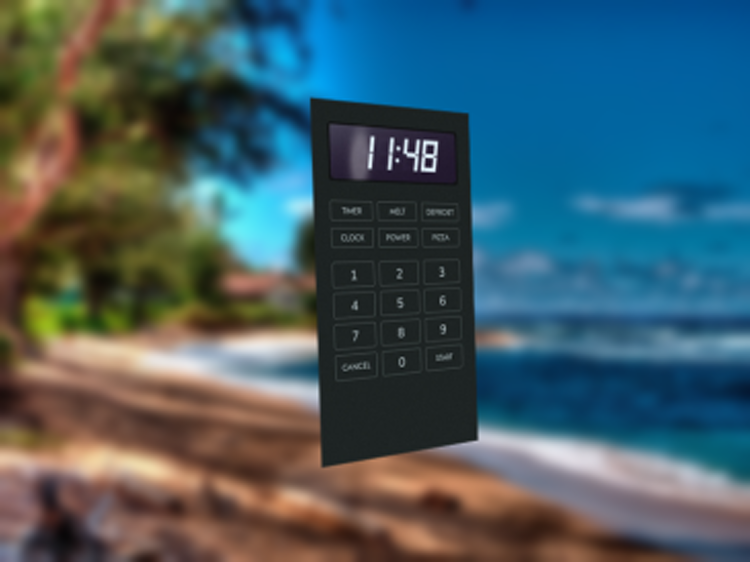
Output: 11h48
